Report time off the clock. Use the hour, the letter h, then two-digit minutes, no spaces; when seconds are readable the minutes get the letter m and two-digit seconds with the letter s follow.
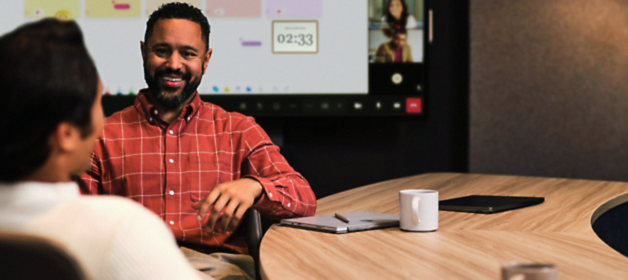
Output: 2h33
